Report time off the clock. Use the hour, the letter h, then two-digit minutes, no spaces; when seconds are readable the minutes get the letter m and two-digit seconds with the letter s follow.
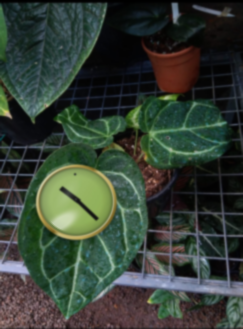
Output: 10h23
